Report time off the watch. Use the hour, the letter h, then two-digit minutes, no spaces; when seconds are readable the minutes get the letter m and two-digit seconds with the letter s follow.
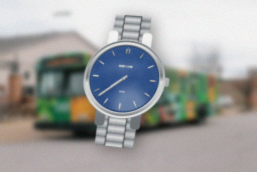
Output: 7h38
